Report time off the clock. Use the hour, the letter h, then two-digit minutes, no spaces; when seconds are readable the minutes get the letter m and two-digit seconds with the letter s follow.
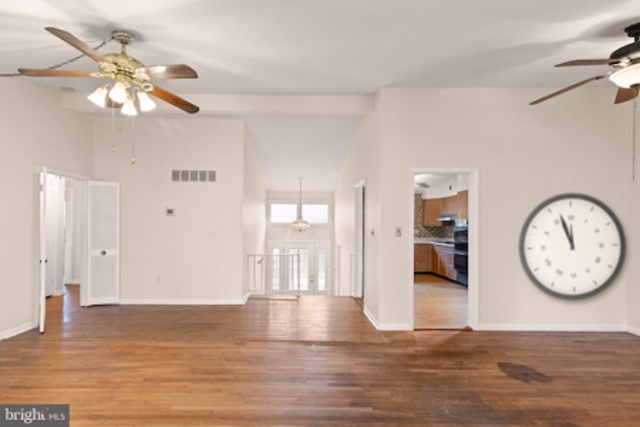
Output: 11h57
